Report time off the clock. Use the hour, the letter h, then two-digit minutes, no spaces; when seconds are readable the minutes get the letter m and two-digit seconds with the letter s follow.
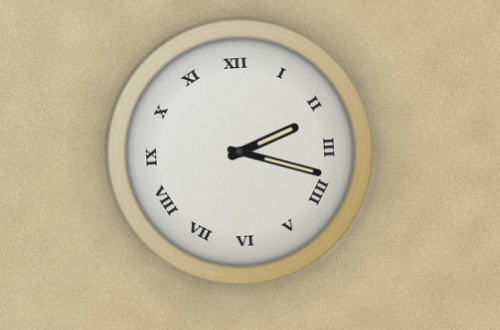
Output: 2h18
